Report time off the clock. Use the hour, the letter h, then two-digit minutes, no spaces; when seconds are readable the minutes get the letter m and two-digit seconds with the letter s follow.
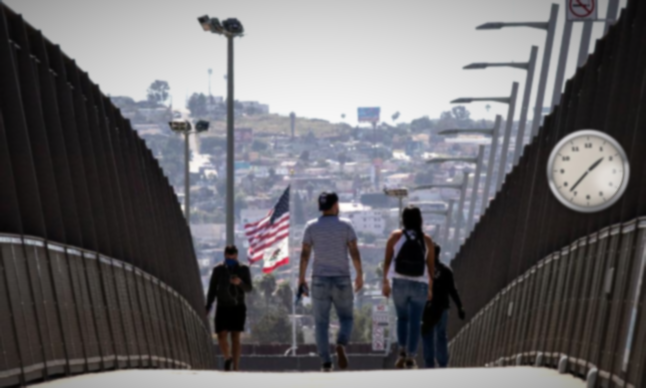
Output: 1h37
